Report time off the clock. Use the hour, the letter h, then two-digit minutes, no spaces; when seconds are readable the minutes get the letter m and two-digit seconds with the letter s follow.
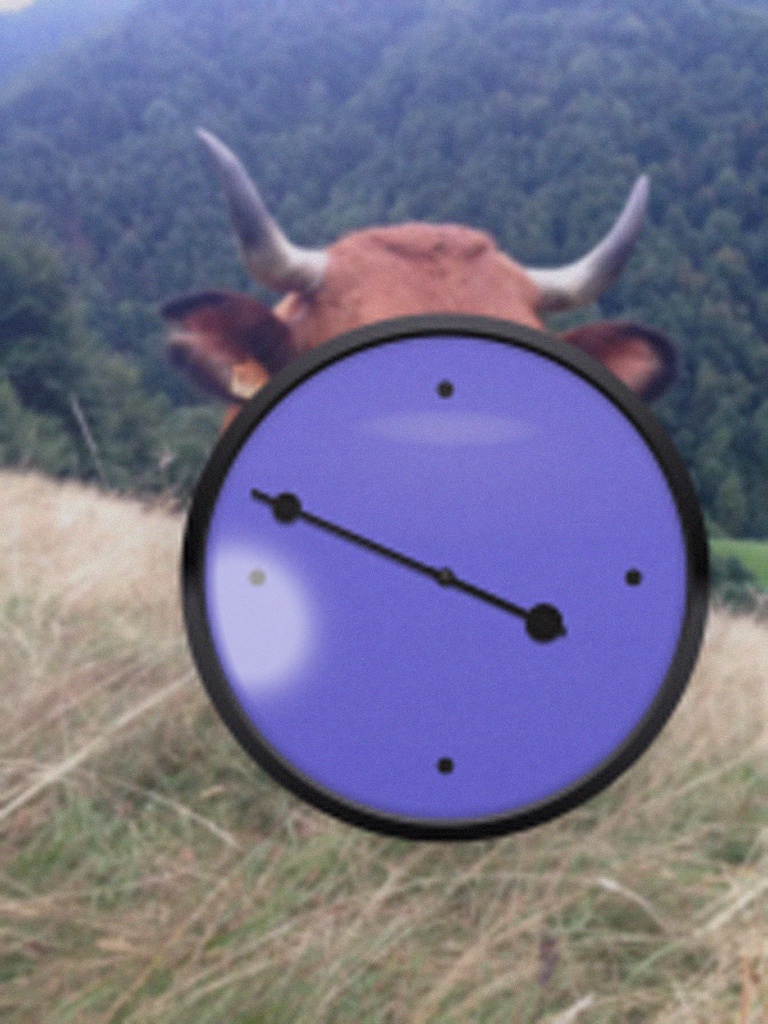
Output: 3h49
